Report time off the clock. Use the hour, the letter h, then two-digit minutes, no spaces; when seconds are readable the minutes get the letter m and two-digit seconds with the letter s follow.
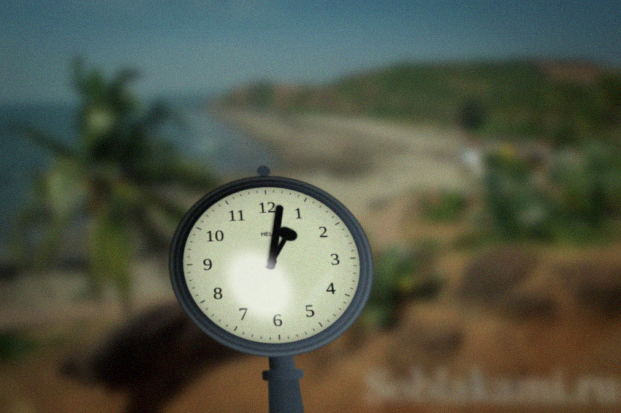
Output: 1h02
